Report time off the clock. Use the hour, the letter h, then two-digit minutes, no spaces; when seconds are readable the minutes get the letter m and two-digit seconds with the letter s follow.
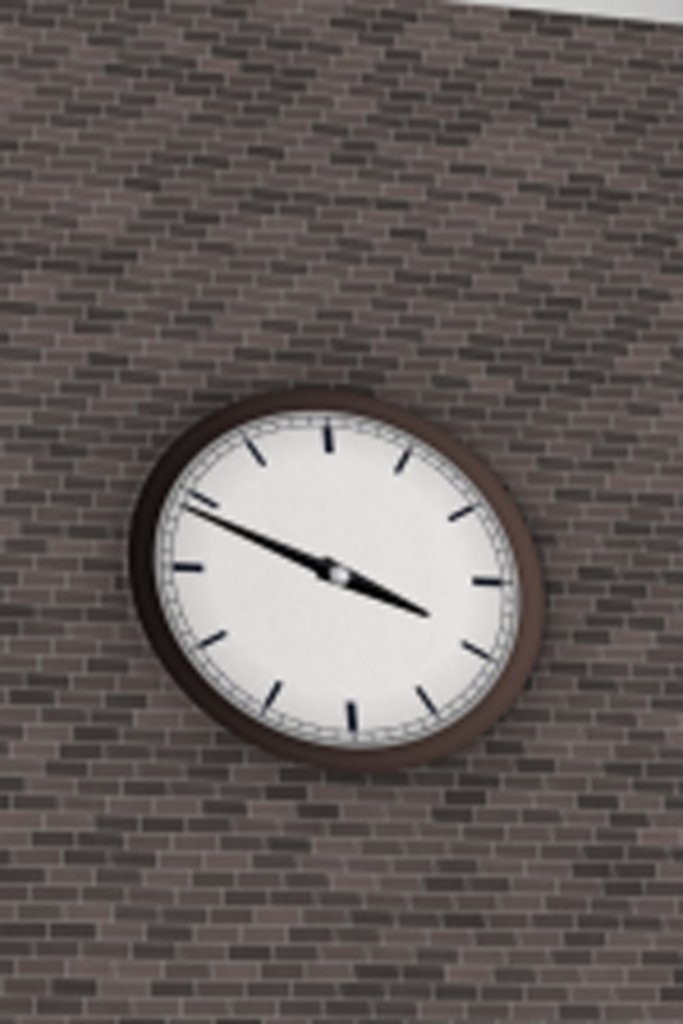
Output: 3h49
